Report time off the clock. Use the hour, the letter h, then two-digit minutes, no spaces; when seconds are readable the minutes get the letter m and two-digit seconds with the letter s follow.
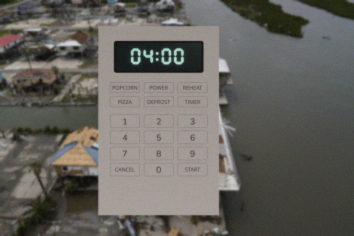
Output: 4h00
